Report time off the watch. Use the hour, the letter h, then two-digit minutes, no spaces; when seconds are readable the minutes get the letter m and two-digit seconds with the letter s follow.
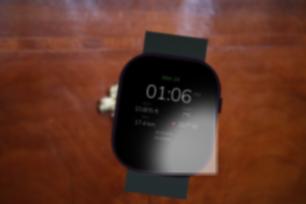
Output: 1h06
